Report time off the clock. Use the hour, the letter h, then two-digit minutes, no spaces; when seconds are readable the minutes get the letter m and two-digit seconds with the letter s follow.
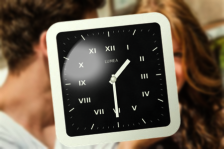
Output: 1h30
